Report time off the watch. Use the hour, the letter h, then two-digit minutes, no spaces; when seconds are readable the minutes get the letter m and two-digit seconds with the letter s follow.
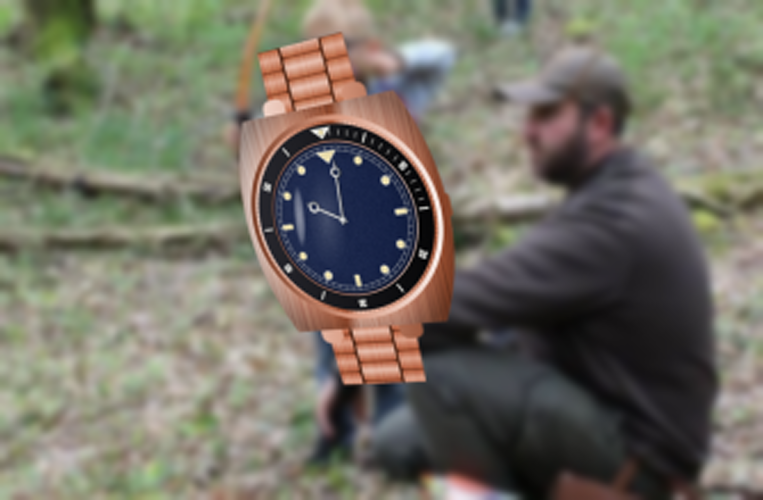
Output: 10h01
